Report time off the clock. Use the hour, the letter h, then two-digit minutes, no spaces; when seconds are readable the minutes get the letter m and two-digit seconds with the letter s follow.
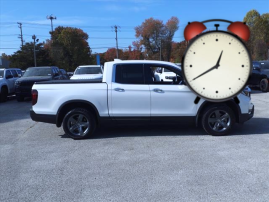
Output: 12h40
